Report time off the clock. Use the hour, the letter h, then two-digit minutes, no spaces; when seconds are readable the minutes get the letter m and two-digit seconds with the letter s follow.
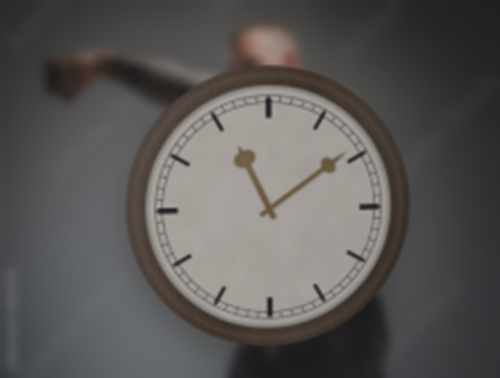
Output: 11h09
